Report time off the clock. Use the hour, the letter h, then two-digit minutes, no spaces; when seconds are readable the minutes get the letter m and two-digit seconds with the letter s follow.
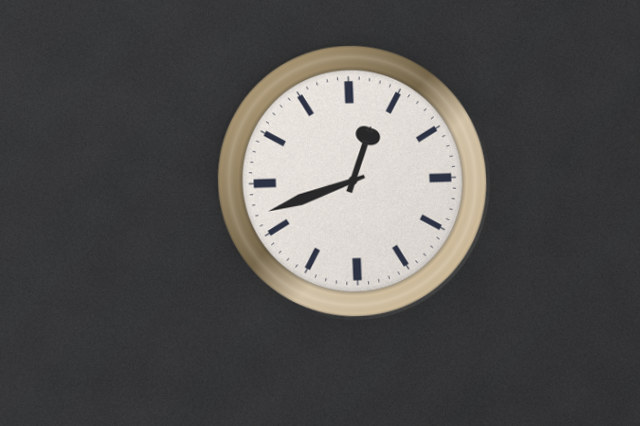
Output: 12h42
